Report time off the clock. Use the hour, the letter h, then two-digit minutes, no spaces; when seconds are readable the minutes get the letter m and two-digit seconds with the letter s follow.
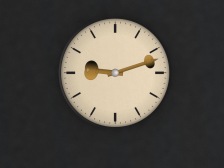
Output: 9h12
